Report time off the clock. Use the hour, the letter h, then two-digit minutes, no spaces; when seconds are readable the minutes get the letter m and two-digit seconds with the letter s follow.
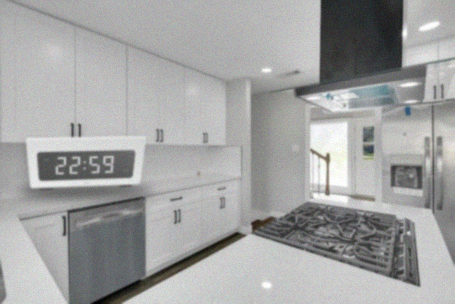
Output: 22h59
